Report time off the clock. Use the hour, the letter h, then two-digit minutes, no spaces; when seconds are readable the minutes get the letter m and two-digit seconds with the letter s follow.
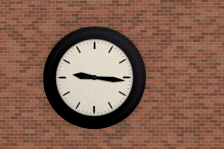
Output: 9h16
